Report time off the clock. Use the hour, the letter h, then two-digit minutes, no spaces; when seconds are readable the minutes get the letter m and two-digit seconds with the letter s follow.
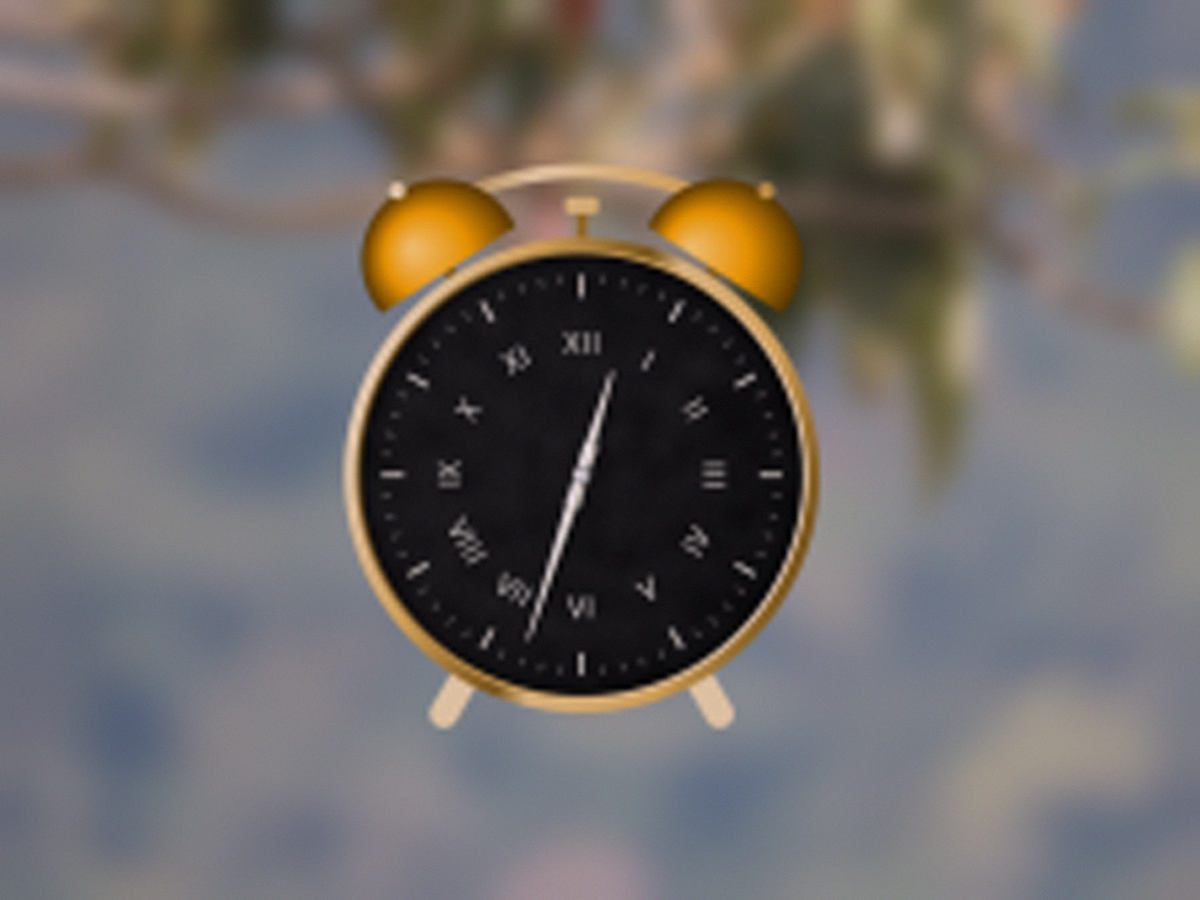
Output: 12h33
